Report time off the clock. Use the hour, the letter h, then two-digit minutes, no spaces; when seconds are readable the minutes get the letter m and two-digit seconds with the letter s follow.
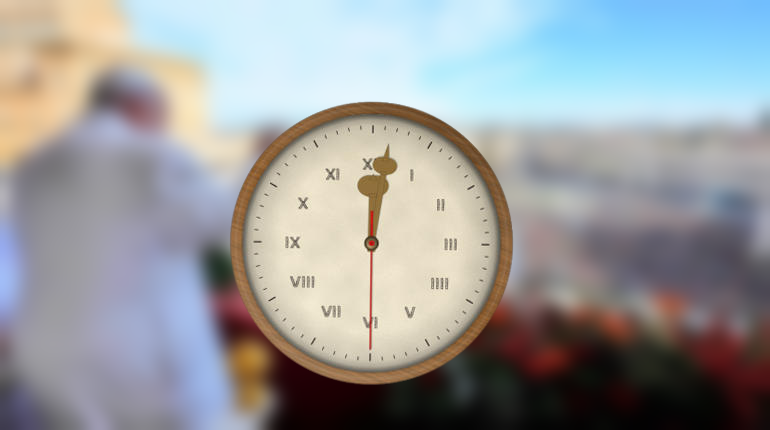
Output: 12h01m30s
